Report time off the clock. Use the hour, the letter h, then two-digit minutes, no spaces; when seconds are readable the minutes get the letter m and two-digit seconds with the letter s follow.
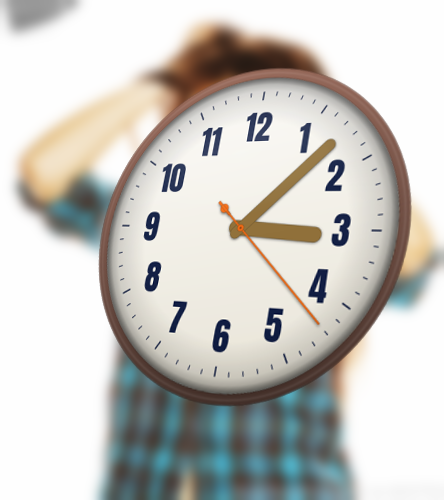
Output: 3h07m22s
